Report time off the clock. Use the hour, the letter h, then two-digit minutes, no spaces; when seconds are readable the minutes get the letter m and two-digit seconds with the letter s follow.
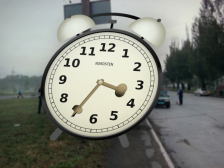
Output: 3h35
